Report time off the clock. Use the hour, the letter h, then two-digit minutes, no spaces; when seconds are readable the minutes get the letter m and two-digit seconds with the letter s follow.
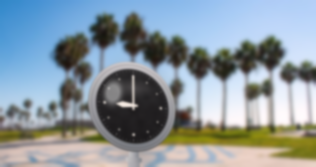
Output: 9h00
